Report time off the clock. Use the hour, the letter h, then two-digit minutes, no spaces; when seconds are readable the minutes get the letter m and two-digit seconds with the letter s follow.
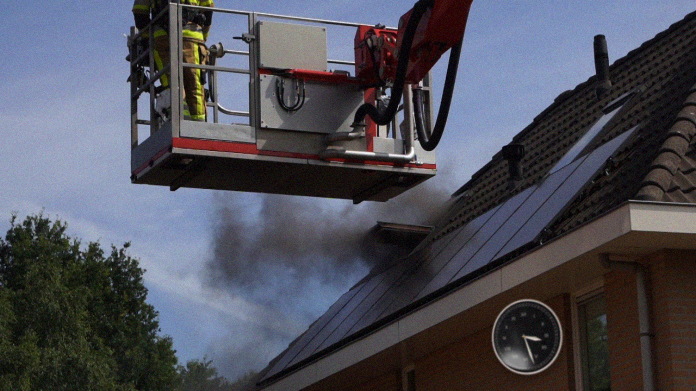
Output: 3h27
